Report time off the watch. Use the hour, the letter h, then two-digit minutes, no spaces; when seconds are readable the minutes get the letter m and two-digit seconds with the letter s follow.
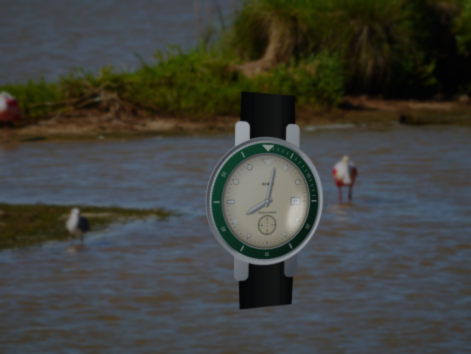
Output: 8h02
